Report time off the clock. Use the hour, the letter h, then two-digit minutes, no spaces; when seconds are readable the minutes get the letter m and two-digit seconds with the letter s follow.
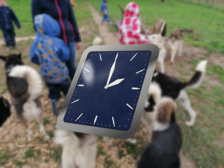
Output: 2h00
